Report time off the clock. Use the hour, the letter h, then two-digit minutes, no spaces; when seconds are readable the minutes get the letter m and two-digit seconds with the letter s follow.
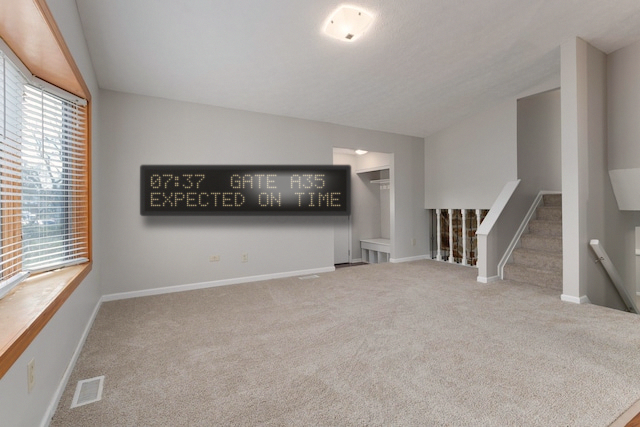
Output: 7h37
